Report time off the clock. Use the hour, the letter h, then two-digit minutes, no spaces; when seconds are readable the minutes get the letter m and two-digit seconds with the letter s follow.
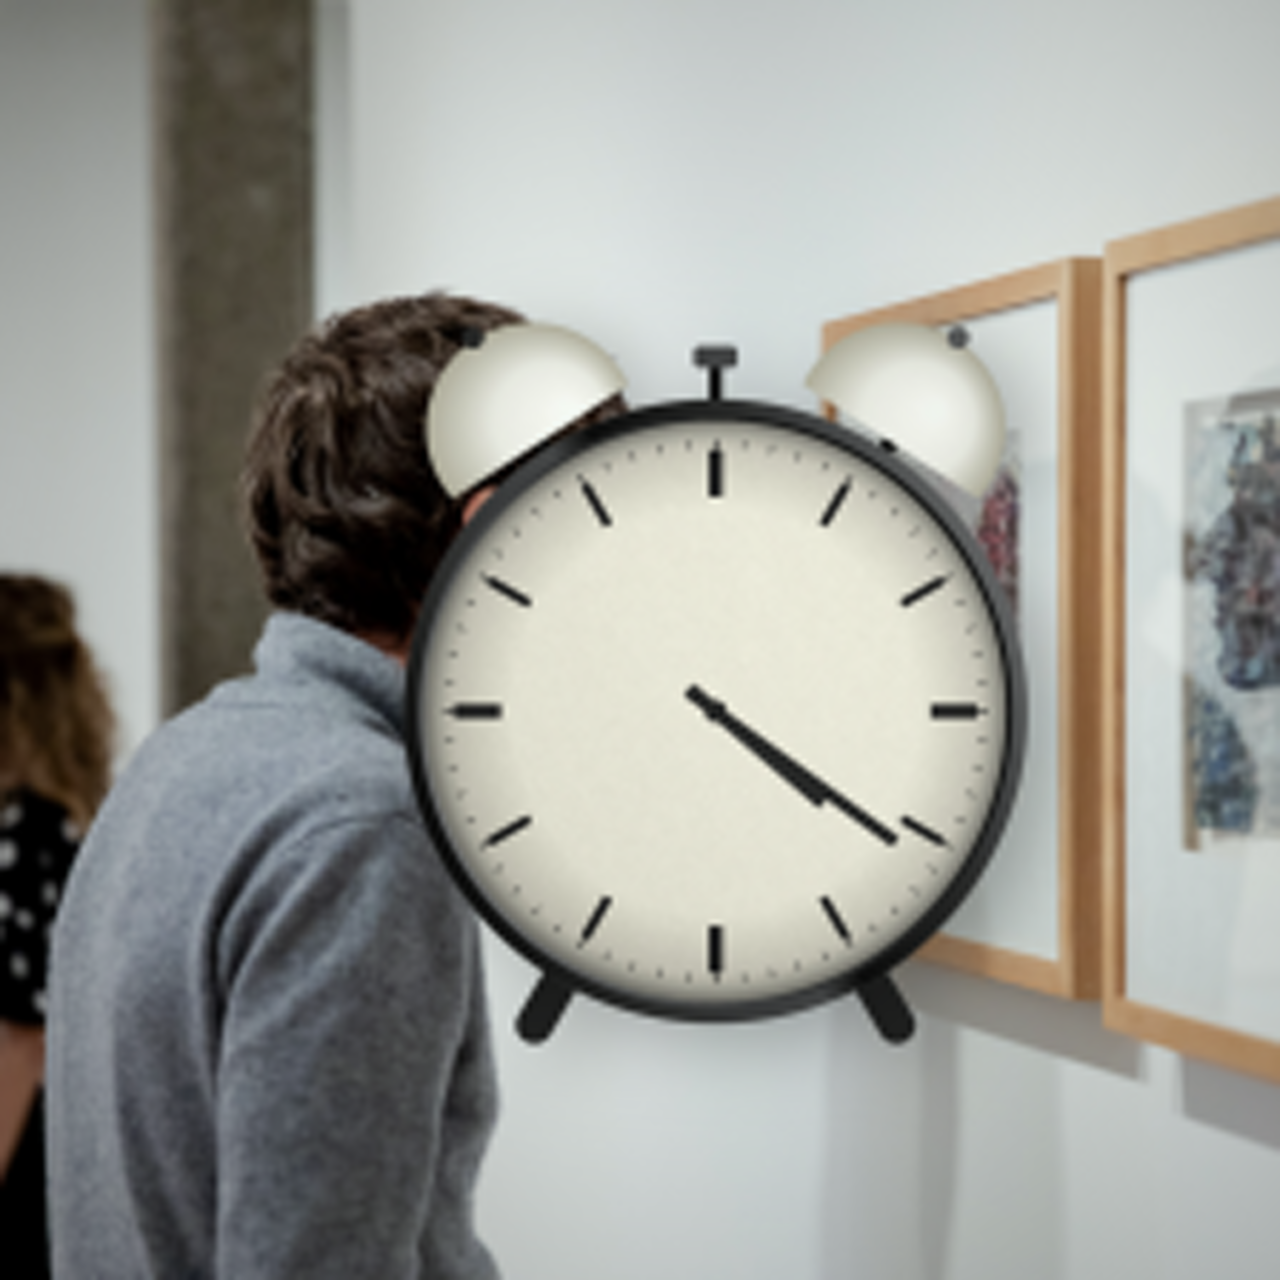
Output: 4h21
